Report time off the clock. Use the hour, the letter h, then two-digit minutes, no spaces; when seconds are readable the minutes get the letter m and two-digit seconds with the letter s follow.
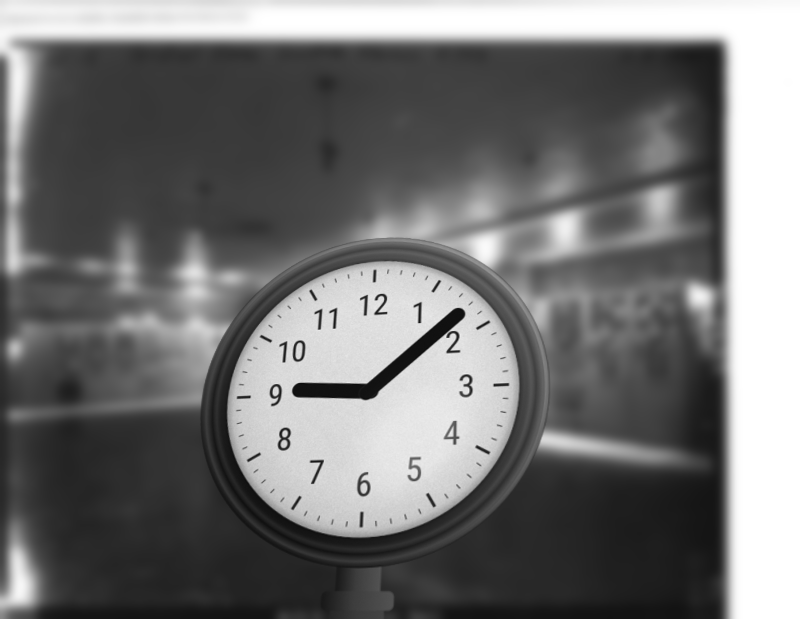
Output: 9h08
